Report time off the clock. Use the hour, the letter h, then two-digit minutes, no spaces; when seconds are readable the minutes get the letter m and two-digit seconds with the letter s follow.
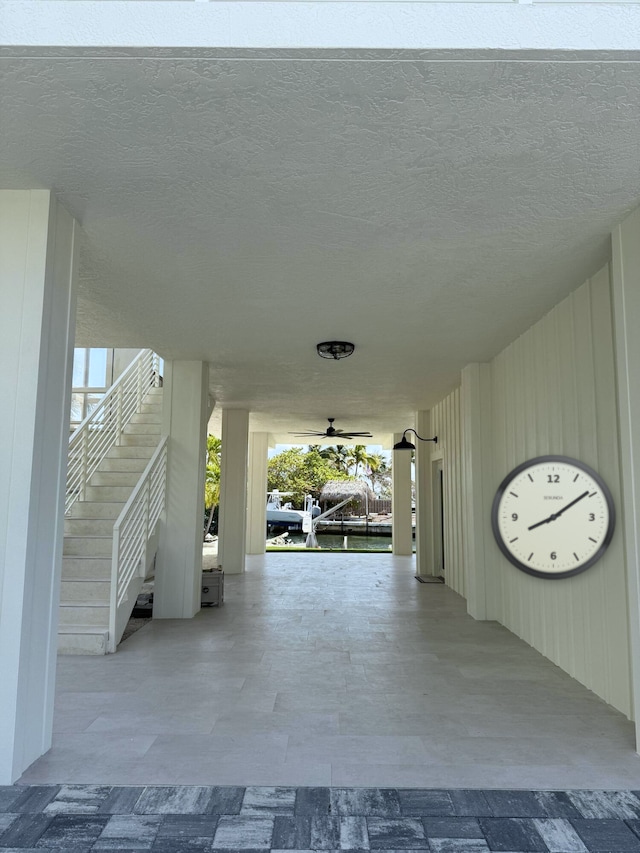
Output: 8h09
